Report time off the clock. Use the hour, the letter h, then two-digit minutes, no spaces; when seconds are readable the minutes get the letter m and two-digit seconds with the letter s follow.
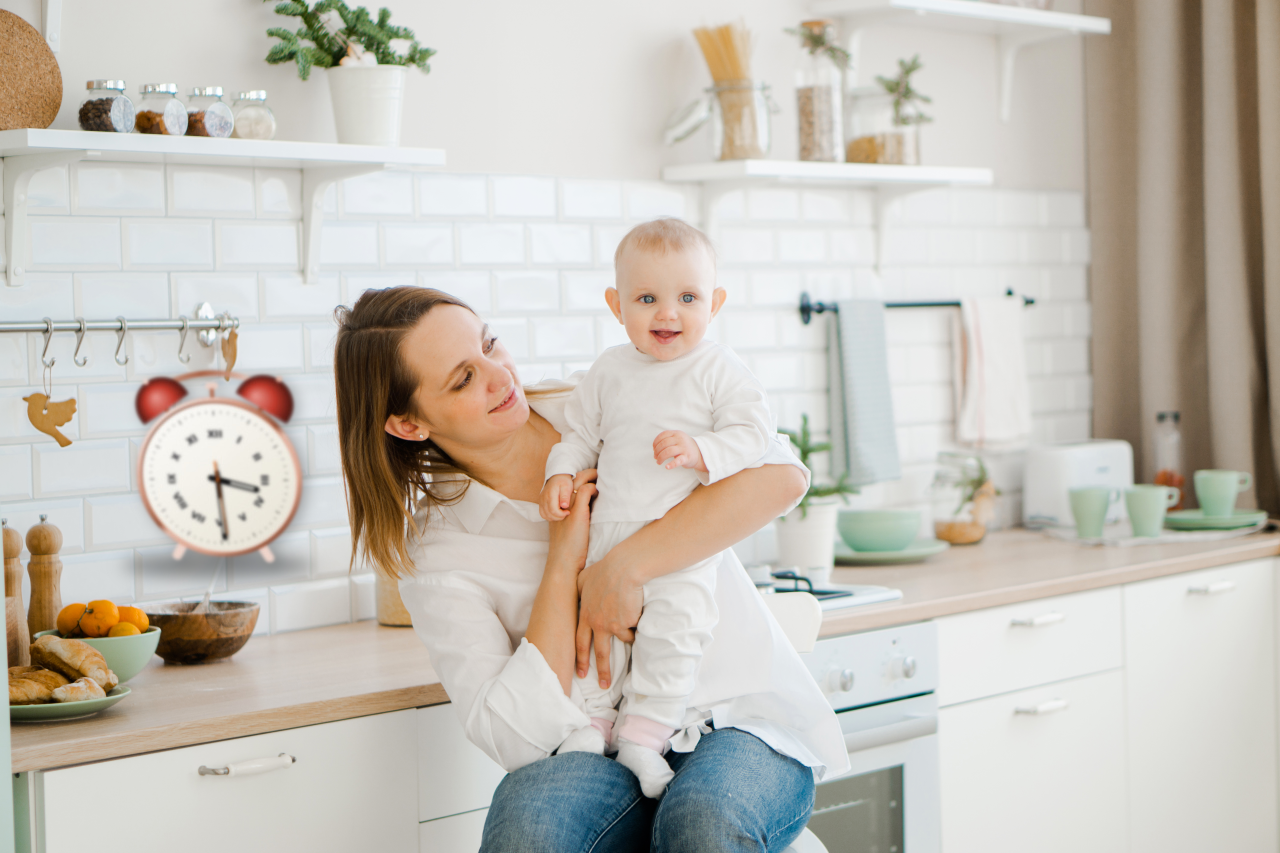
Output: 3h29m29s
